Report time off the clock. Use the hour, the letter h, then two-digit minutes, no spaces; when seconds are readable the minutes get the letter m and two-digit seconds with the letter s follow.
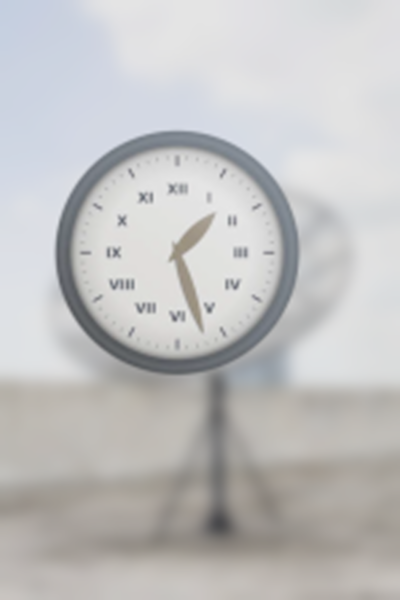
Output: 1h27
